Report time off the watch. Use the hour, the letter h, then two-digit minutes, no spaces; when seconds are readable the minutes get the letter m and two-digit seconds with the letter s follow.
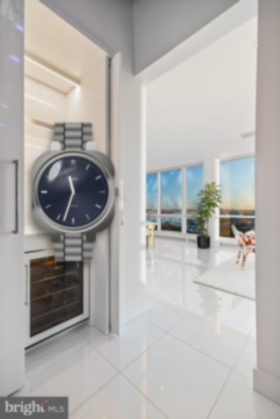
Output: 11h33
